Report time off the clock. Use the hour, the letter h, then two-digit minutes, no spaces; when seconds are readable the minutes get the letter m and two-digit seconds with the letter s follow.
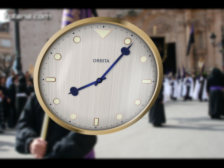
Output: 8h06
